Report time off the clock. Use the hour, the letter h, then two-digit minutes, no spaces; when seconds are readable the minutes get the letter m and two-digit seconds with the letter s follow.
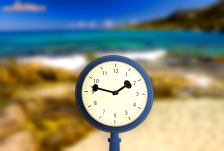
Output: 1h47
